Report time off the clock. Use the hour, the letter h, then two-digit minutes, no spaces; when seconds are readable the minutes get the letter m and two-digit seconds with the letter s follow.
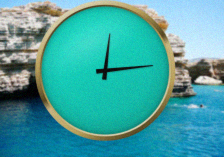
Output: 12h14
